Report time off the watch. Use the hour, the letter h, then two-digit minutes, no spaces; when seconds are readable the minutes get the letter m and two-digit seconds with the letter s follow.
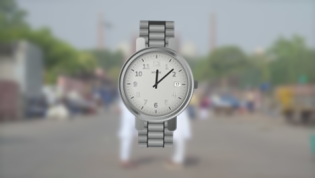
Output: 12h08
